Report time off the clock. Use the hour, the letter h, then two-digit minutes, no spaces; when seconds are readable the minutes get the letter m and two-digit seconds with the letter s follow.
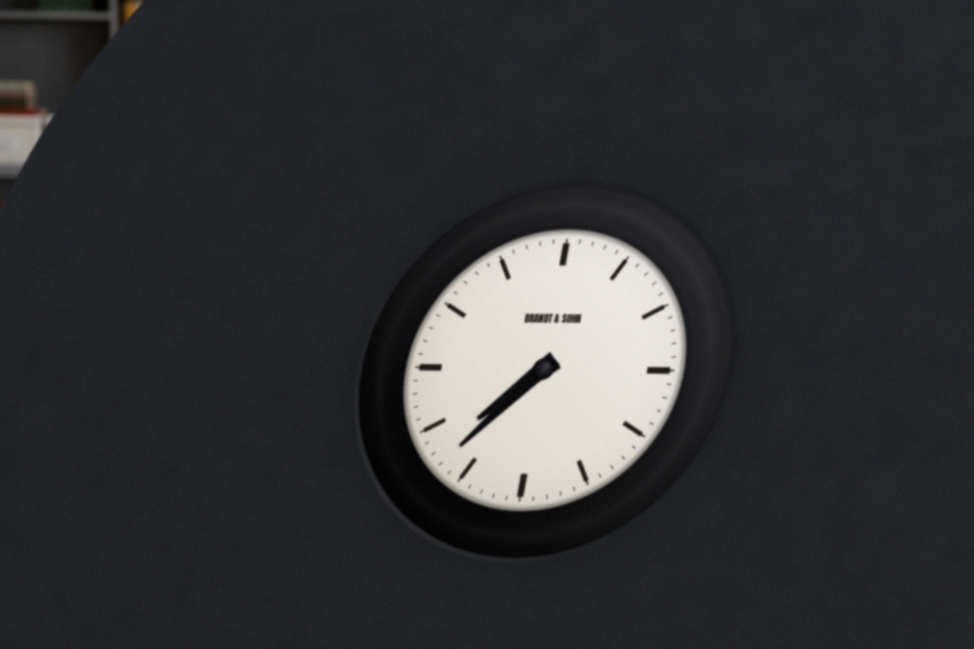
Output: 7h37
